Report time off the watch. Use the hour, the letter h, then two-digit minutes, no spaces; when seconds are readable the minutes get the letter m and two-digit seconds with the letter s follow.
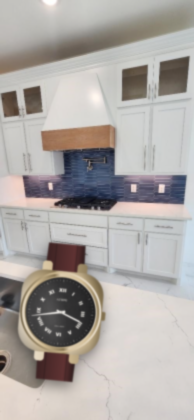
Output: 3h43
